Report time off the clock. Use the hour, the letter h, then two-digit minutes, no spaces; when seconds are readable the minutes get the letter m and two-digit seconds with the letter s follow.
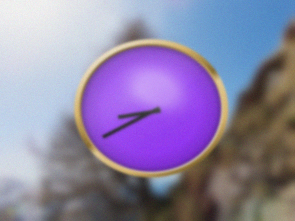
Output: 8h40
